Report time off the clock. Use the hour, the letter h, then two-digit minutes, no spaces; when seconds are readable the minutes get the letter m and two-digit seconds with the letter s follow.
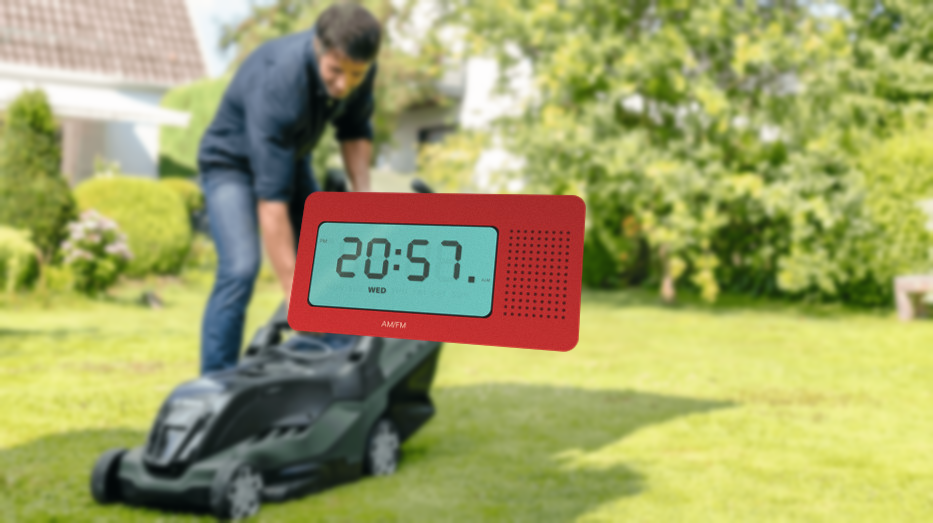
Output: 20h57
